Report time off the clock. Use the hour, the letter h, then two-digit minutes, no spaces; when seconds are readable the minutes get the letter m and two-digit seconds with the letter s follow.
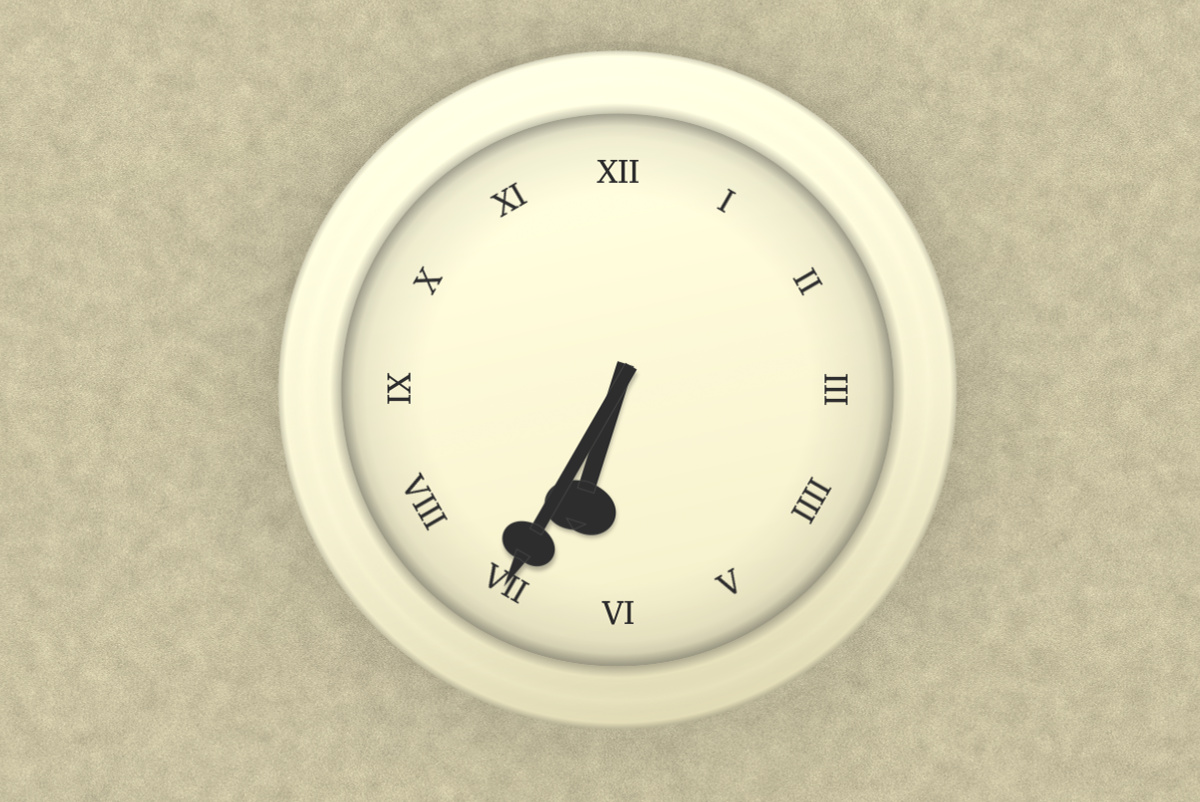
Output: 6h35
